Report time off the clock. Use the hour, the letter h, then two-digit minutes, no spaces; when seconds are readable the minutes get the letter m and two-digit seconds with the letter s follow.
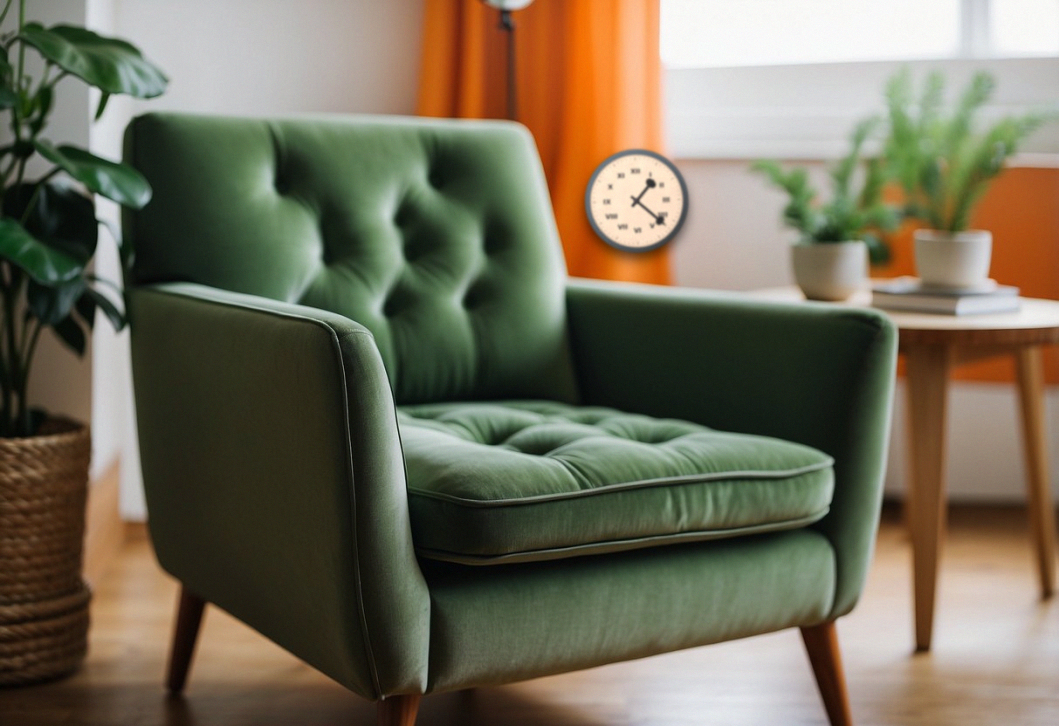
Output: 1h22
